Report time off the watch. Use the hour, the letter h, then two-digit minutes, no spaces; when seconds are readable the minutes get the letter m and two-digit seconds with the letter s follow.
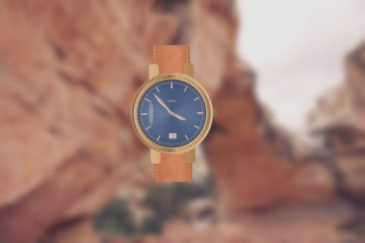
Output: 3h53
